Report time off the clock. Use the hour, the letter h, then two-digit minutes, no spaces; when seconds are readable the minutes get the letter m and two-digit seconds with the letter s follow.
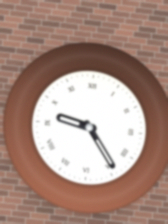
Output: 9h24
